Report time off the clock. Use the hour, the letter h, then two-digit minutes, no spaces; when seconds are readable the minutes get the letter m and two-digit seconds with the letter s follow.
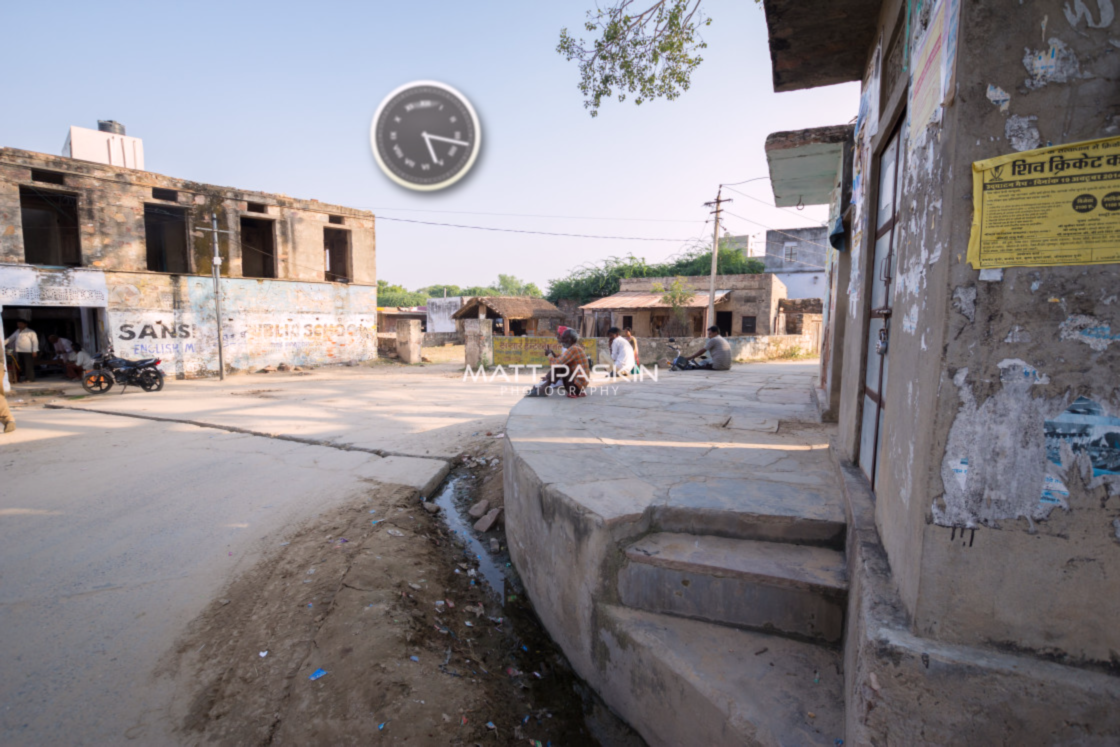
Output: 5h17
